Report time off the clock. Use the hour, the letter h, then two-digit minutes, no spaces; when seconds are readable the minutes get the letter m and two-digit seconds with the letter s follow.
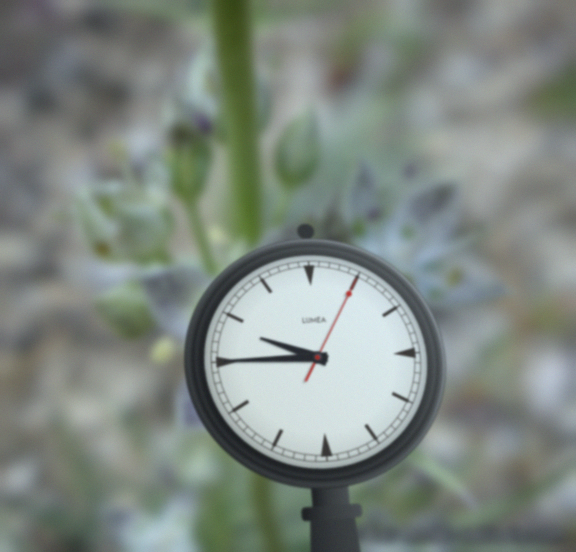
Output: 9h45m05s
